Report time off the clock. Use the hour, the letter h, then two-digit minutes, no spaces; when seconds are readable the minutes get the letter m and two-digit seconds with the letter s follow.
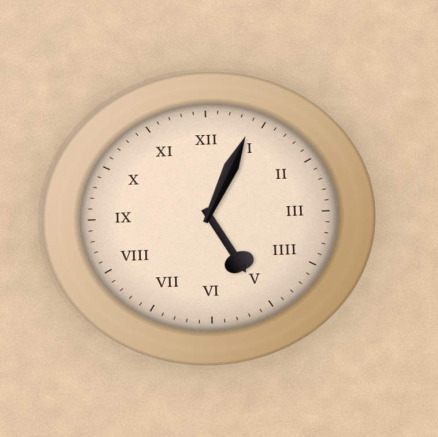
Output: 5h04
